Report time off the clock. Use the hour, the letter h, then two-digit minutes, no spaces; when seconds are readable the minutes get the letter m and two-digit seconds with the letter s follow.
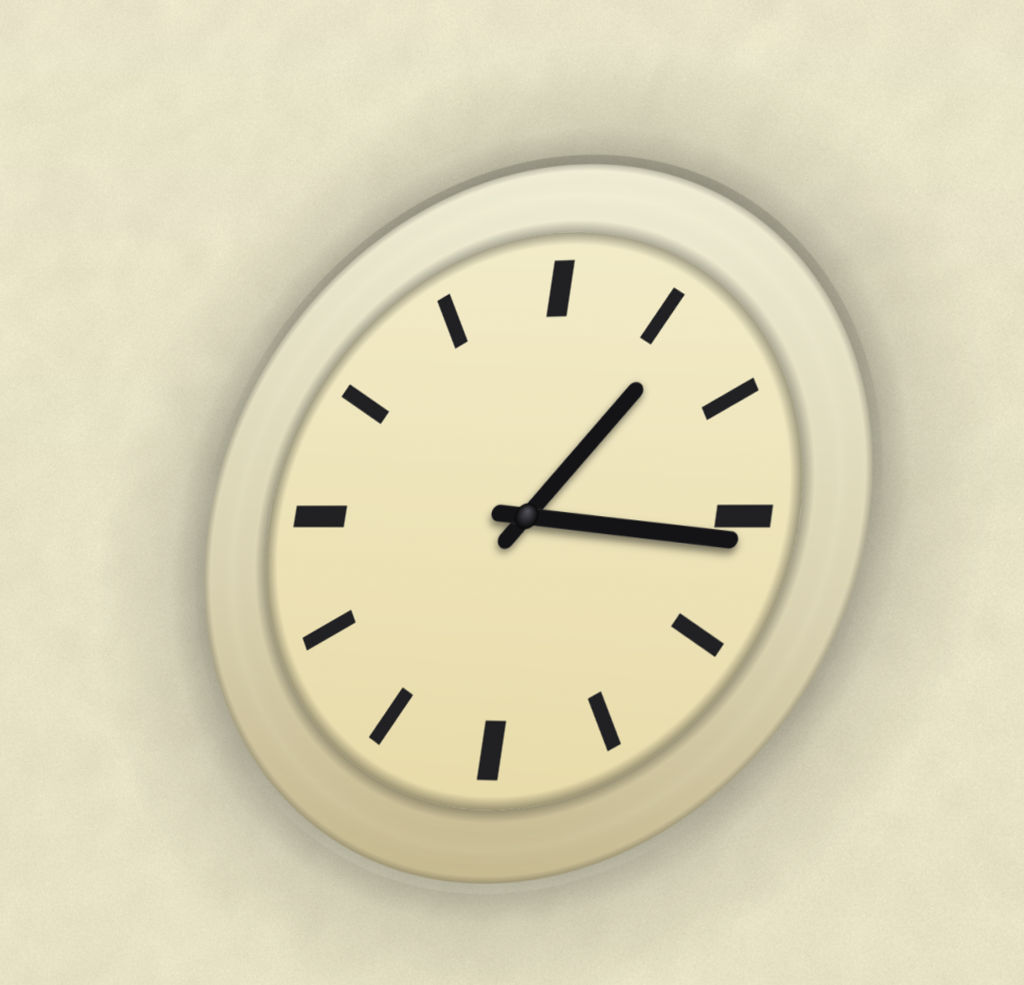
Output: 1h16
